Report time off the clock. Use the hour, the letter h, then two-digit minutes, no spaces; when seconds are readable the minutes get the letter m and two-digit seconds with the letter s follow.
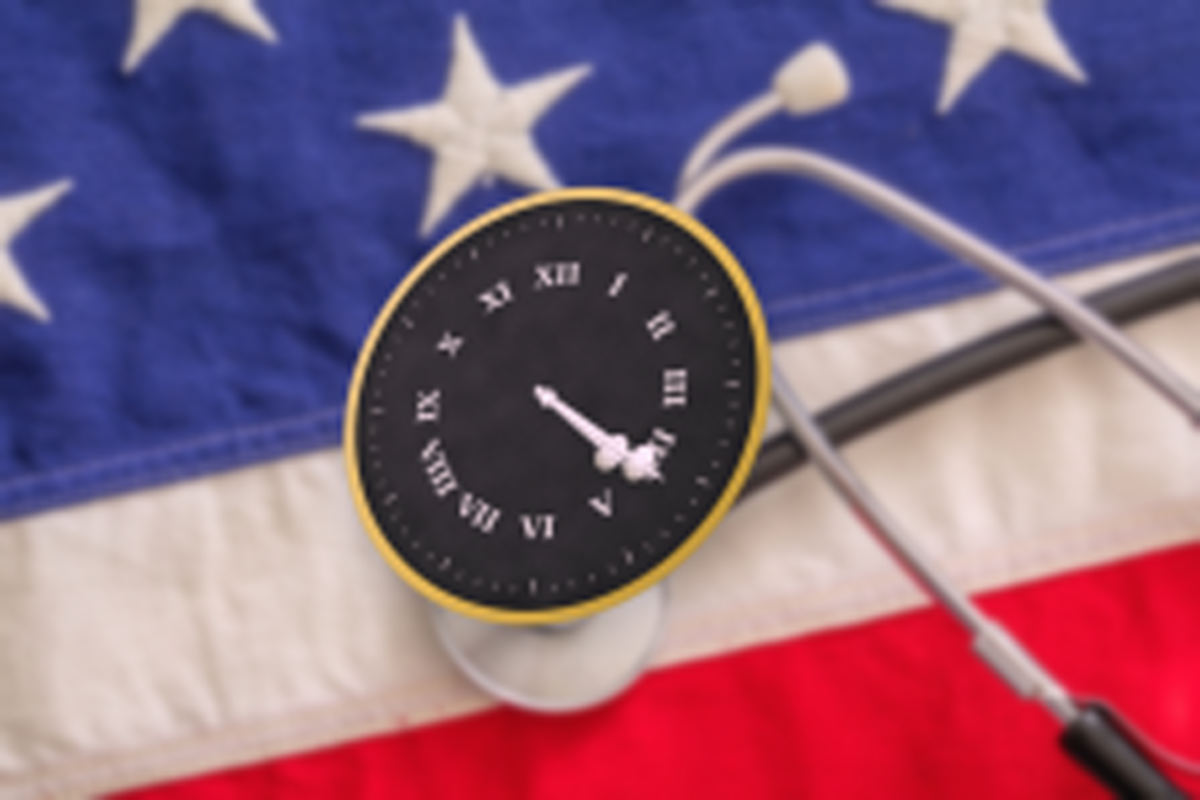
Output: 4h21
